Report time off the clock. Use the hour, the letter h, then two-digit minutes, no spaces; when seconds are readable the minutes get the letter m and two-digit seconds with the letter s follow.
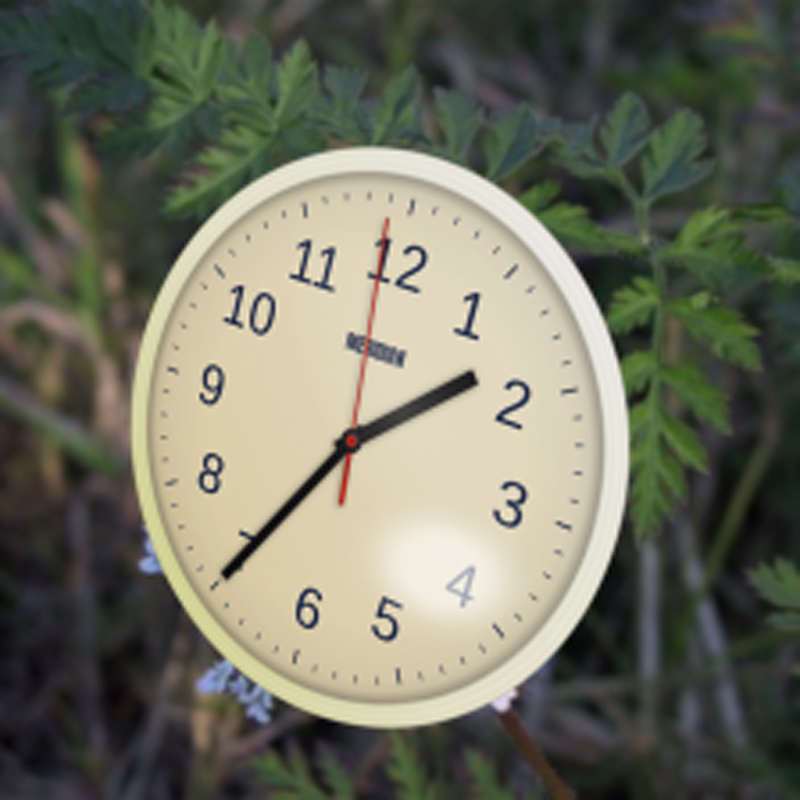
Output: 1h34m59s
